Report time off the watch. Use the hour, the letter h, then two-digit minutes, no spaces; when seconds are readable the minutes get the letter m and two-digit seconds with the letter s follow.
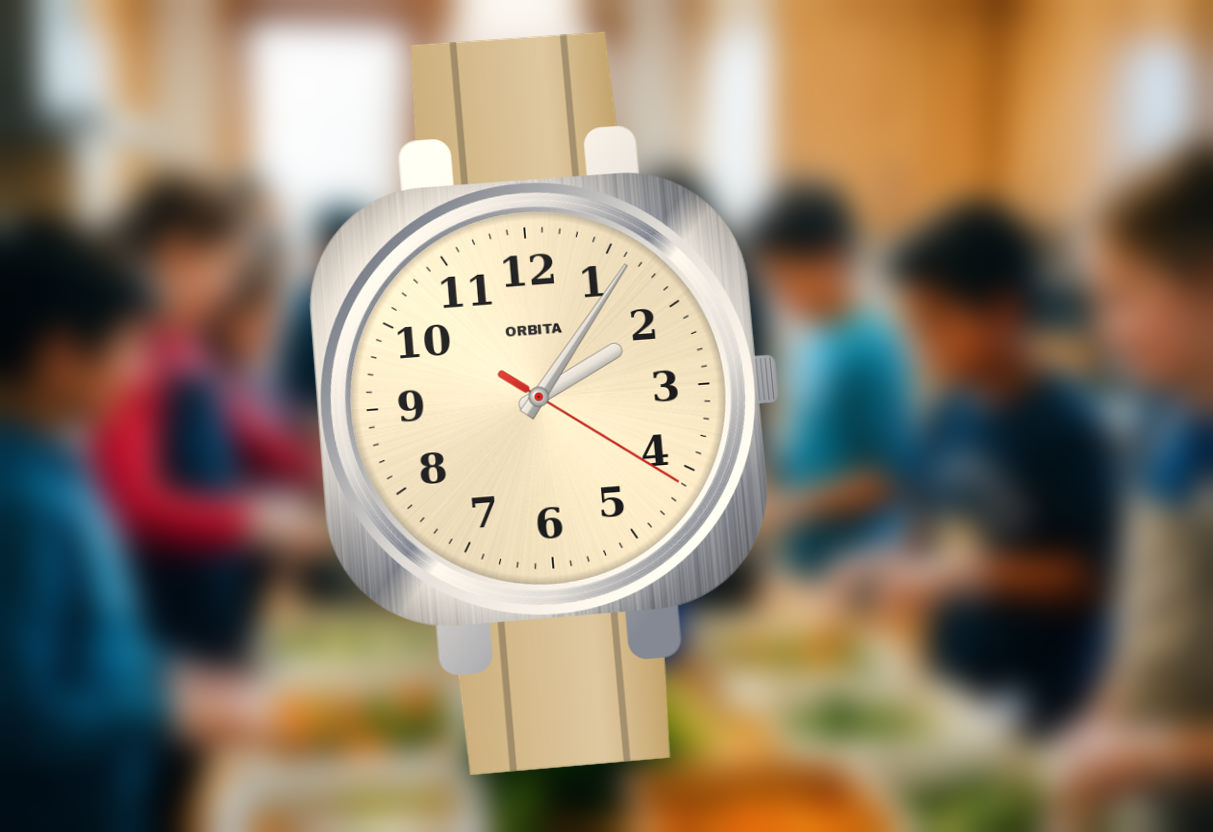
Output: 2h06m21s
